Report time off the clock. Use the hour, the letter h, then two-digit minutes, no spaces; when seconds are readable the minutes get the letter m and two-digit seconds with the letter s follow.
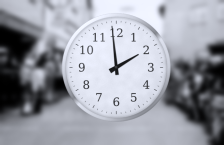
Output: 1h59
